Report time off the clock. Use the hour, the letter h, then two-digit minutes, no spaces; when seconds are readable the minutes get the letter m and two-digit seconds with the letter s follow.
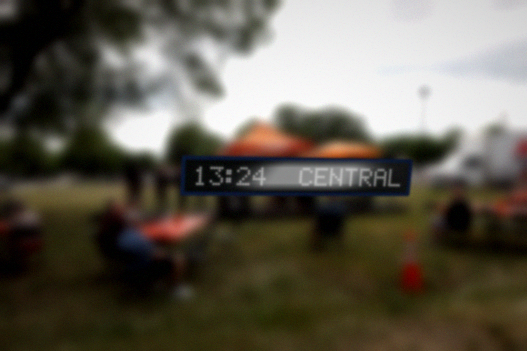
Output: 13h24
